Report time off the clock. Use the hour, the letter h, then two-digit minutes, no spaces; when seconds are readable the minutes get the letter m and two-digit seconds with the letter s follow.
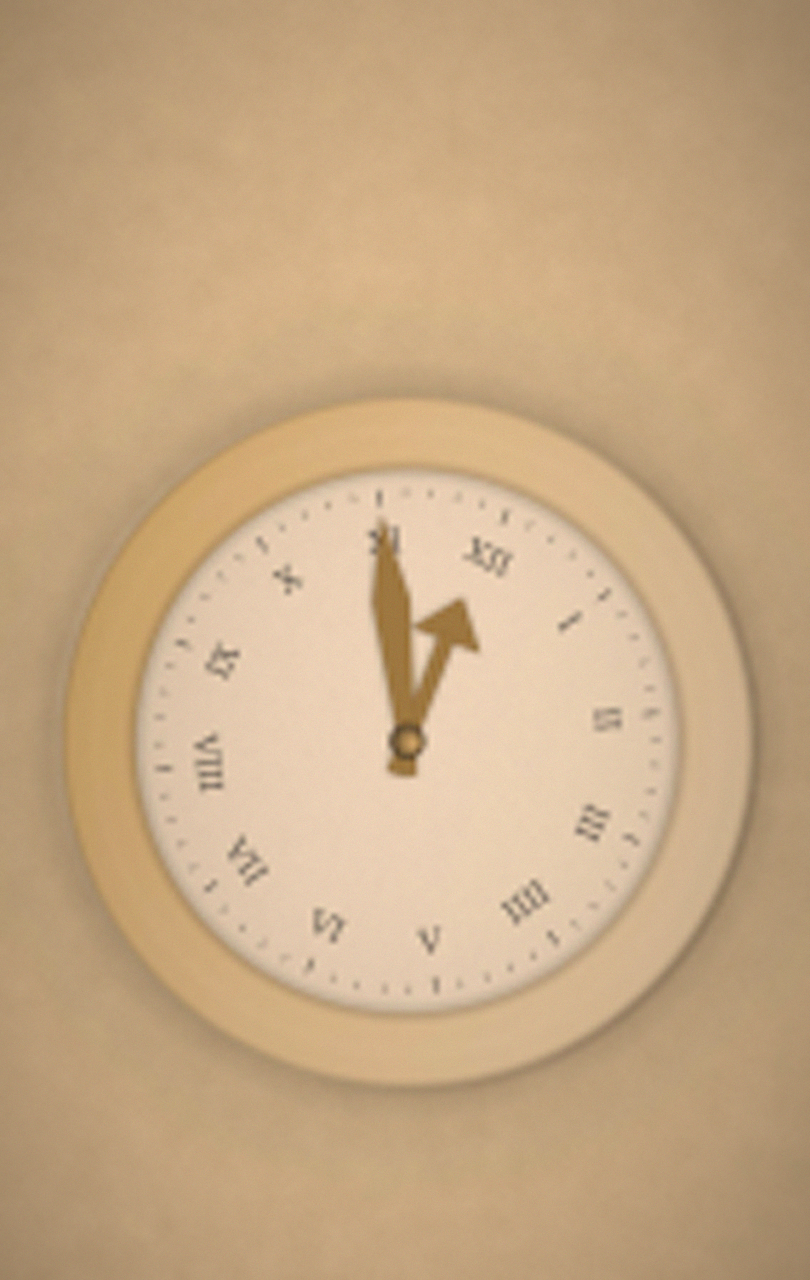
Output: 11h55
